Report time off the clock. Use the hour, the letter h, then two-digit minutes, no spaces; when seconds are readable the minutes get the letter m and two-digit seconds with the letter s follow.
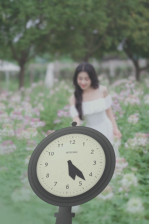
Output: 5h23
